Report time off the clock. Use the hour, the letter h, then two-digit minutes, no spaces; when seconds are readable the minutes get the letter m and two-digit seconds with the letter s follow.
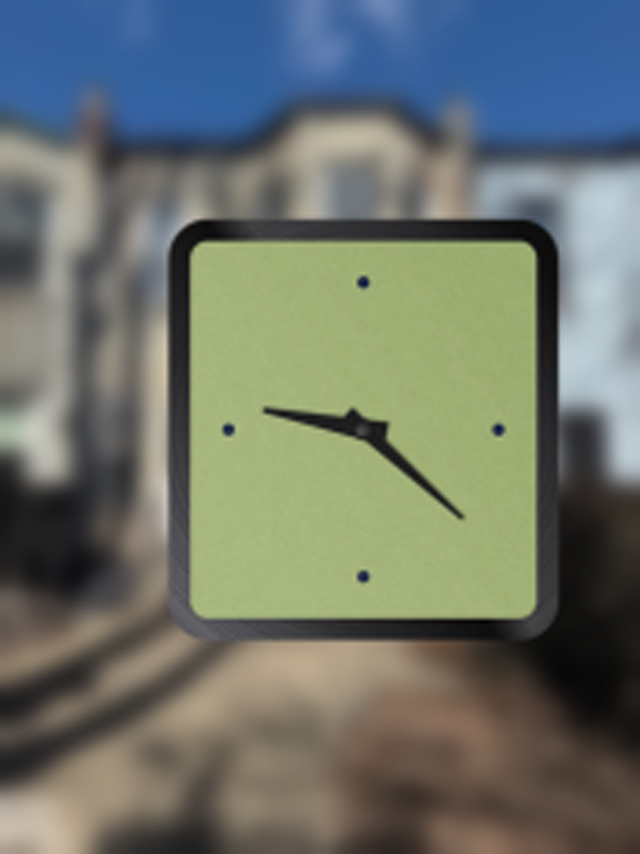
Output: 9h22
